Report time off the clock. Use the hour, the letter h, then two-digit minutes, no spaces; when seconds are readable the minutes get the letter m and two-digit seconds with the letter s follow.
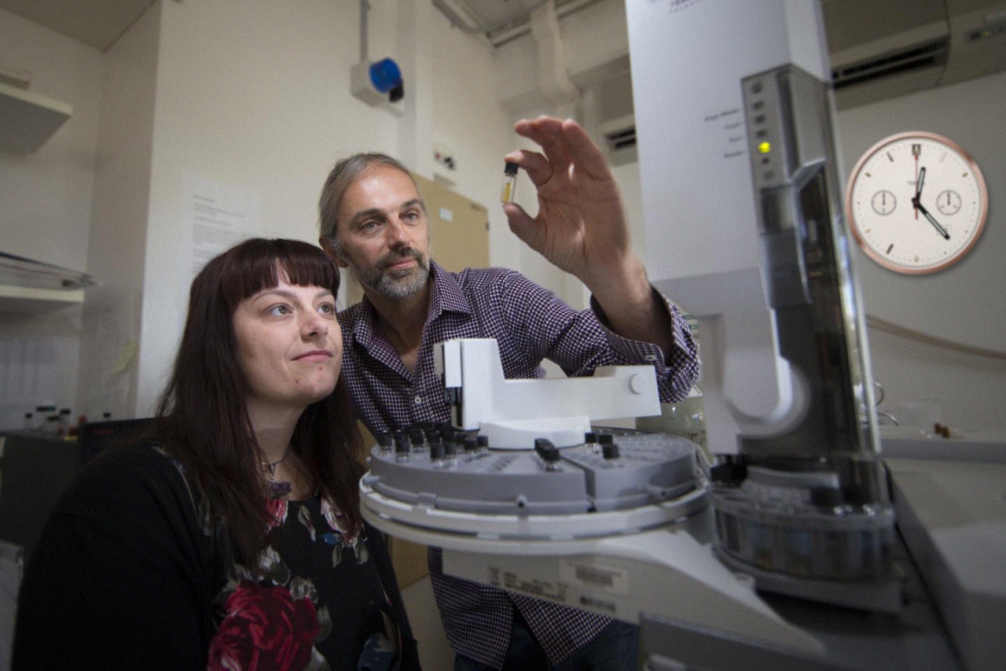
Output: 12h23
